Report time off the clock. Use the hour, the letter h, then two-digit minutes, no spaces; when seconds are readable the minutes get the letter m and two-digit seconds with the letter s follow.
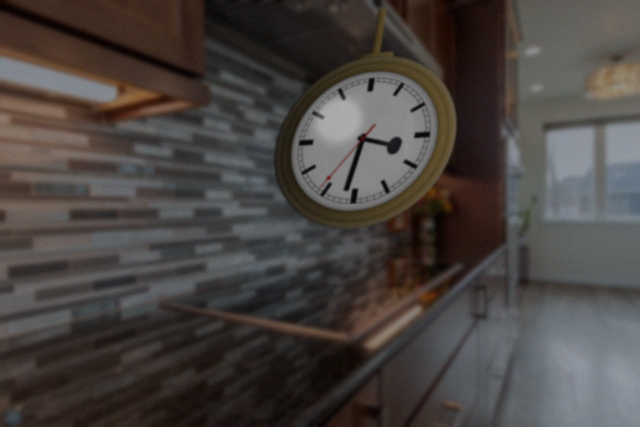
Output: 3h31m36s
